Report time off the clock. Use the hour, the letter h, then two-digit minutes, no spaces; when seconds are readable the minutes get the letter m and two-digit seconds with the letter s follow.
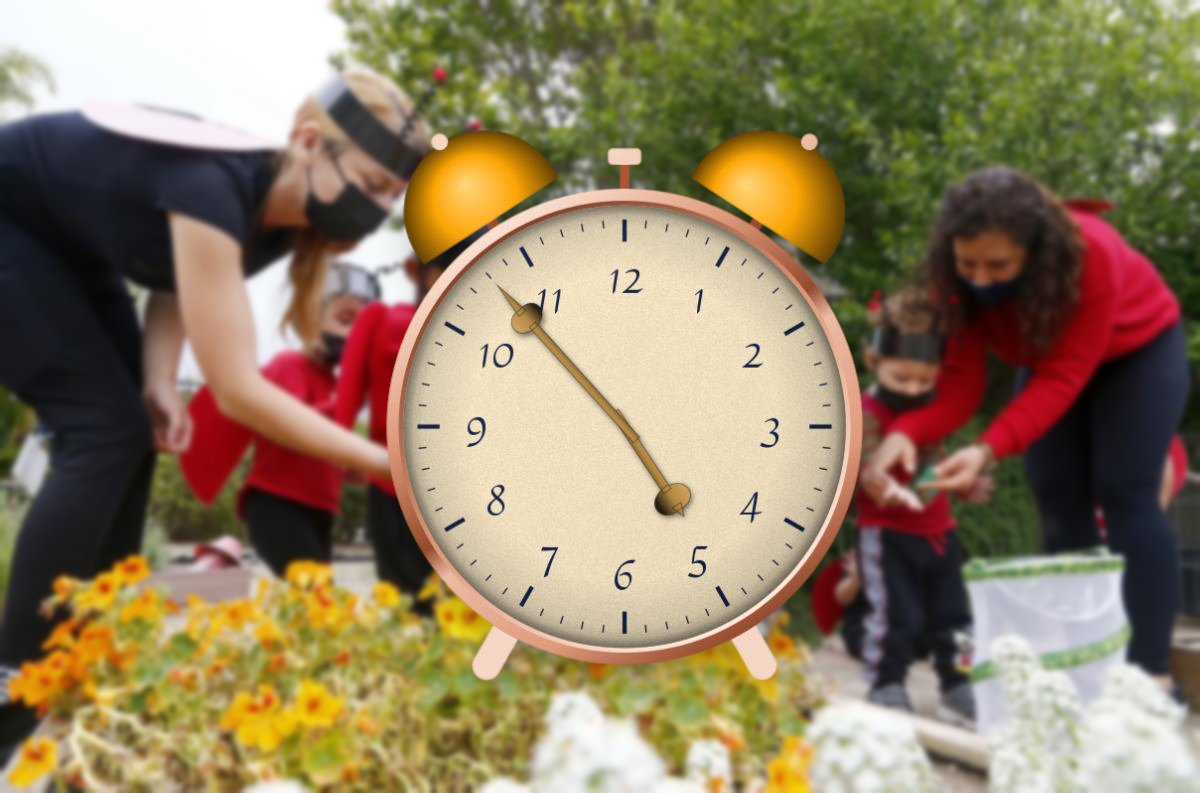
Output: 4h53
